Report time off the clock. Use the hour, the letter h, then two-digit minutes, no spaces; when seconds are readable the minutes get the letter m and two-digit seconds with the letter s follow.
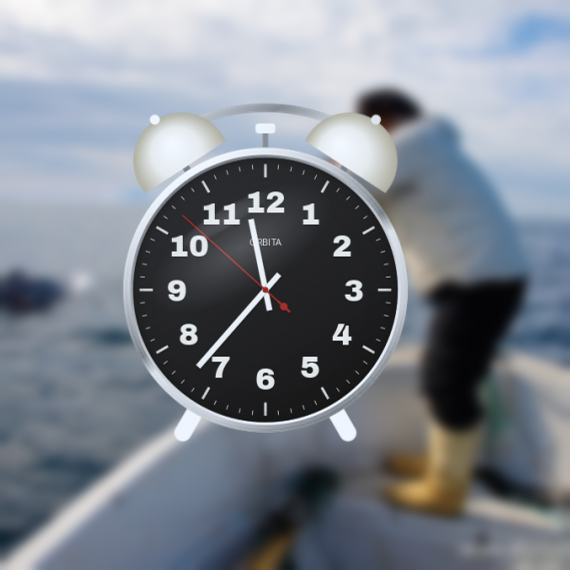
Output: 11h36m52s
